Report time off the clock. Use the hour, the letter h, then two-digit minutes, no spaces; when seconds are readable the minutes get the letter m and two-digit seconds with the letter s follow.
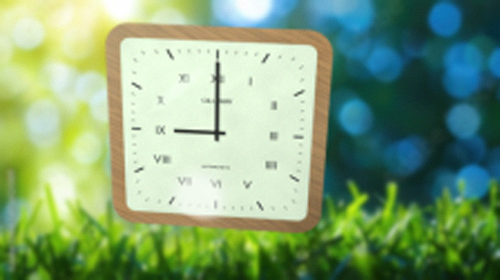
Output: 9h00
